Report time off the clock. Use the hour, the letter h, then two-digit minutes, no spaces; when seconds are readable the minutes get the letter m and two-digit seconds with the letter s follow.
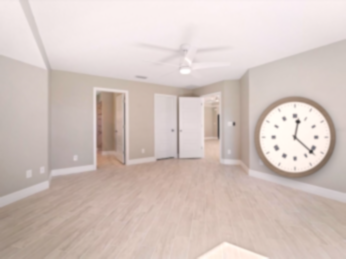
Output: 12h22
